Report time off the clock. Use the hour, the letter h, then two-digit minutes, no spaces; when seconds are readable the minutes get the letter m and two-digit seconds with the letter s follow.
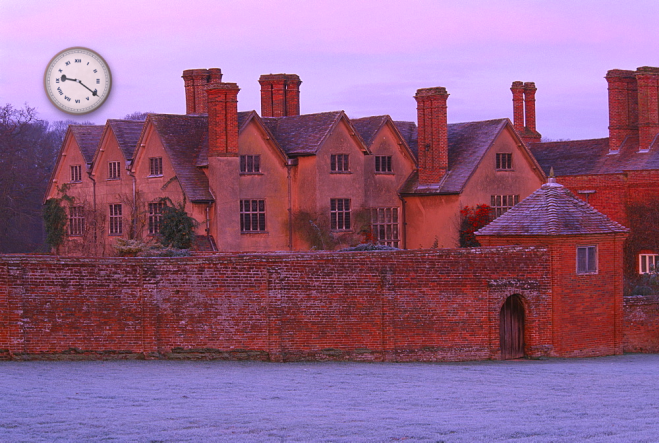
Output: 9h21
